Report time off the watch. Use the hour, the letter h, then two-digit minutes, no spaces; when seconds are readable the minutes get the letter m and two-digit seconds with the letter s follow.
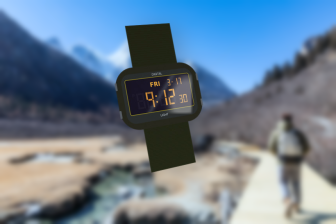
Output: 9h12m30s
